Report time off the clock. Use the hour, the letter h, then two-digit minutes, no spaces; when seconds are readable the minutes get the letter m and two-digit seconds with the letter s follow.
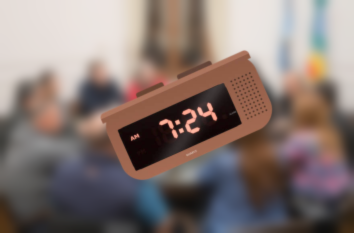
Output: 7h24
